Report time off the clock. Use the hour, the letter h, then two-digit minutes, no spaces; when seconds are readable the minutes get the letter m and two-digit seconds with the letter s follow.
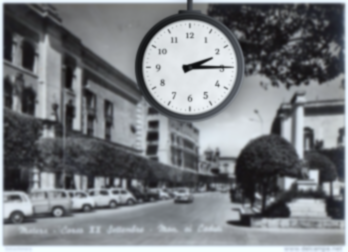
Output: 2h15
